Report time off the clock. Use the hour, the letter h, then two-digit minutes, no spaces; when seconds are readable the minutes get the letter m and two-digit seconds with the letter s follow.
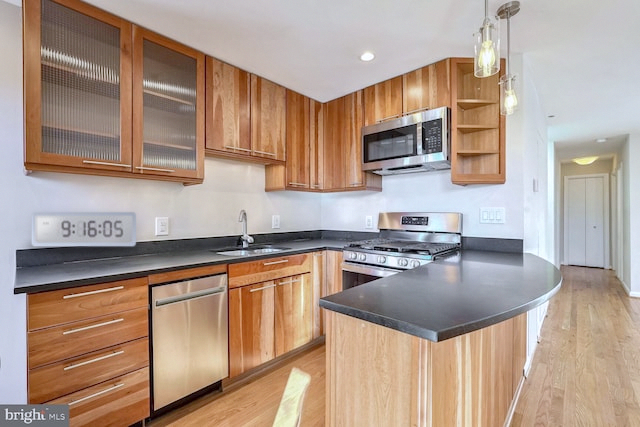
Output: 9h16m05s
